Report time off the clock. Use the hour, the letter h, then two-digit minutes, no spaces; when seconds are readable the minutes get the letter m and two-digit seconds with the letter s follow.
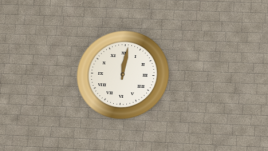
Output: 12h01
